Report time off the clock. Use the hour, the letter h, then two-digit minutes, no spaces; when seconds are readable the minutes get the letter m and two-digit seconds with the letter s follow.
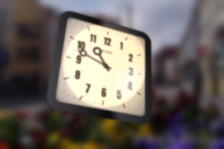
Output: 10h48
